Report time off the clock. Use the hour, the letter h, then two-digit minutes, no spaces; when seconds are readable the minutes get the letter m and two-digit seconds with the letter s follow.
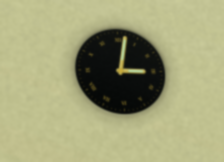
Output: 3h02
